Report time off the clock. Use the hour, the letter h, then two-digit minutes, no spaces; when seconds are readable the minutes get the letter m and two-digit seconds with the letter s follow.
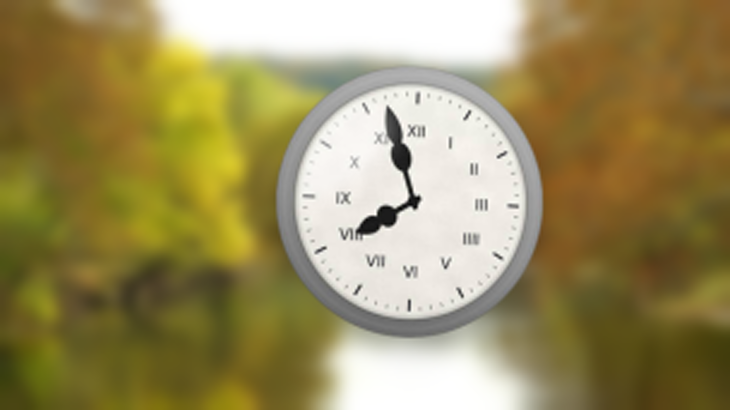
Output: 7h57
